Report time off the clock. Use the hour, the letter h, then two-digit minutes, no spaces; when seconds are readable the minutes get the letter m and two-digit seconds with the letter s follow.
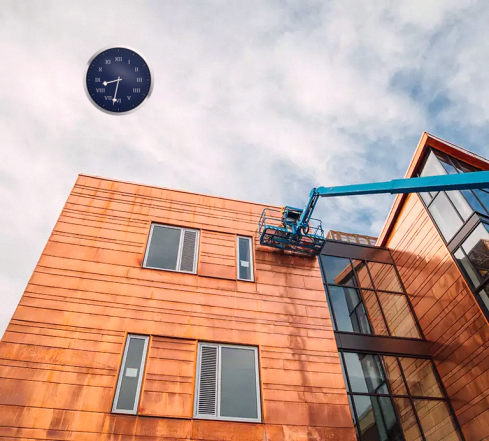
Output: 8h32
